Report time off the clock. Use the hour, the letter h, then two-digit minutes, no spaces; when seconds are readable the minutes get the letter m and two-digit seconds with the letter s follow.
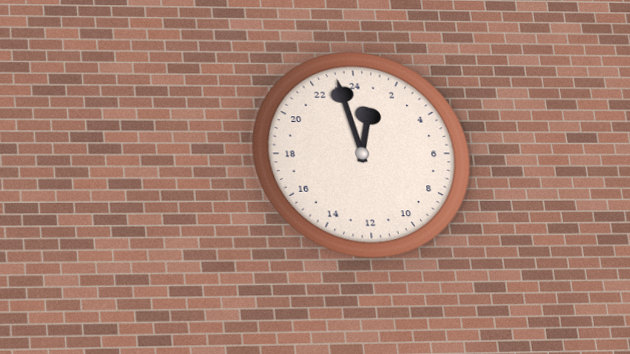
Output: 0h58
